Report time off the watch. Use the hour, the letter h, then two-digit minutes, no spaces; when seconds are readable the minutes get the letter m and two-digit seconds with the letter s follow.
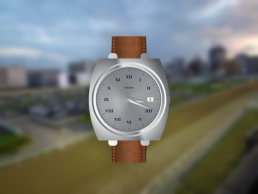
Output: 3h19
